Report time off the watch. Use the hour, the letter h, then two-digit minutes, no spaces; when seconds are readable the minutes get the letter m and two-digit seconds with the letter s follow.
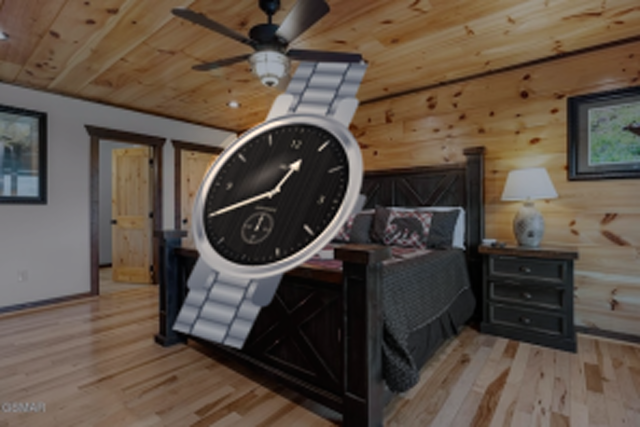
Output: 12h40
